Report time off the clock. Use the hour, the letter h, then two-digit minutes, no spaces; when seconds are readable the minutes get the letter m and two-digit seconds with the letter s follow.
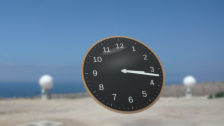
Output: 3h17
